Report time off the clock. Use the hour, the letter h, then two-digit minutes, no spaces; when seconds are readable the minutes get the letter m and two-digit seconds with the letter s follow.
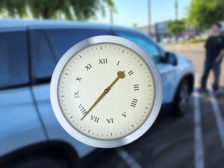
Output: 1h38
